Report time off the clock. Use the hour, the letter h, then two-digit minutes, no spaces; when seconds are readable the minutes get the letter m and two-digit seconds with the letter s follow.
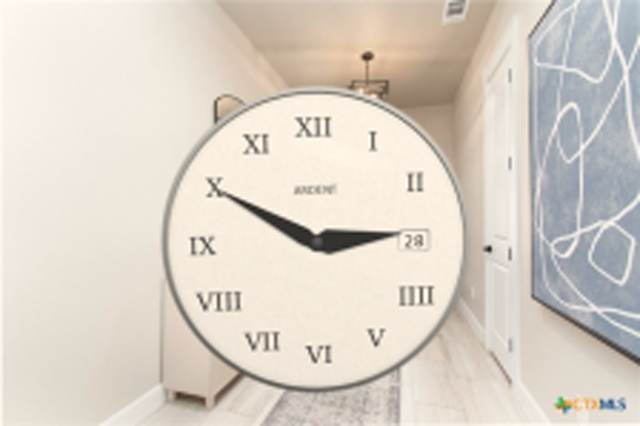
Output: 2h50
